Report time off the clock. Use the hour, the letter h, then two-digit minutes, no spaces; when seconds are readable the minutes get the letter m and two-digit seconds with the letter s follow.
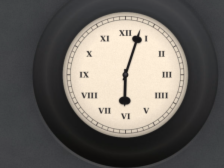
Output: 6h03
